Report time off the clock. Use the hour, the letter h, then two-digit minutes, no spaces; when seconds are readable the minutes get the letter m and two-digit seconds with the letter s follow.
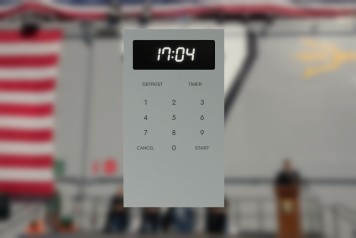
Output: 17h04
